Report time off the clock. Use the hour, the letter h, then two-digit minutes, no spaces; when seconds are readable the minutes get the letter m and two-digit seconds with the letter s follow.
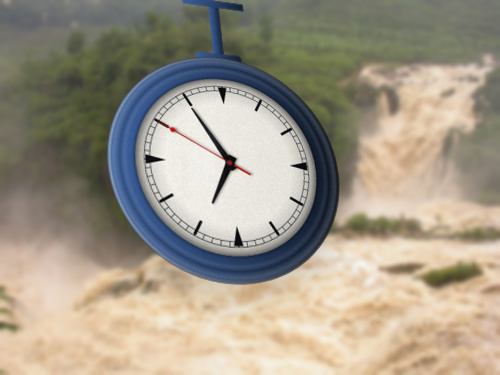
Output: 6h54m50s
